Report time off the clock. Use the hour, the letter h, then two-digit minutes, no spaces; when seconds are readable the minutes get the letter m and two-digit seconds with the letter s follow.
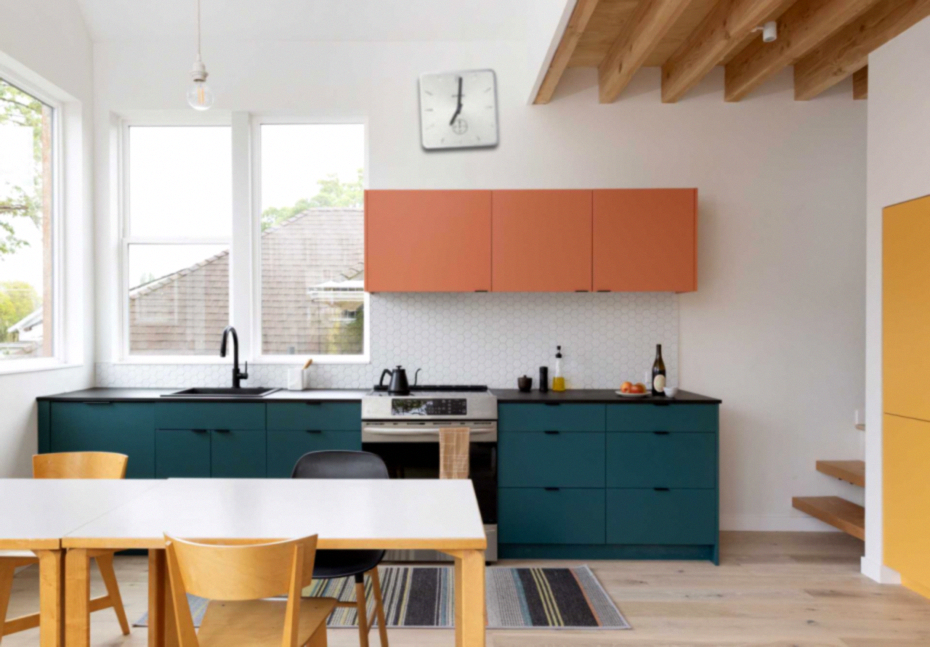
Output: 7h01
